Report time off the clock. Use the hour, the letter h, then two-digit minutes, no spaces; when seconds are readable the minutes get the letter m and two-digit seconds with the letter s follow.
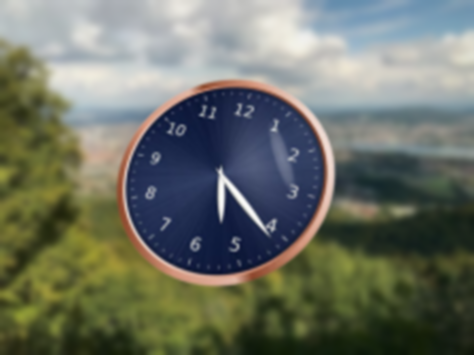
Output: 5h21
